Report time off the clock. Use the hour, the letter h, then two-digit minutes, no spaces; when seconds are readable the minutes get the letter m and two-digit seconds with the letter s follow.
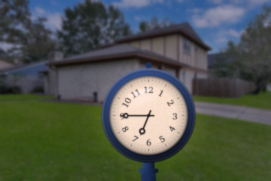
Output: 6h45
